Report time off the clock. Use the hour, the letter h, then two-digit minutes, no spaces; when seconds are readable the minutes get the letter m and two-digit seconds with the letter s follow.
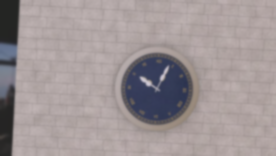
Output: 10h04
